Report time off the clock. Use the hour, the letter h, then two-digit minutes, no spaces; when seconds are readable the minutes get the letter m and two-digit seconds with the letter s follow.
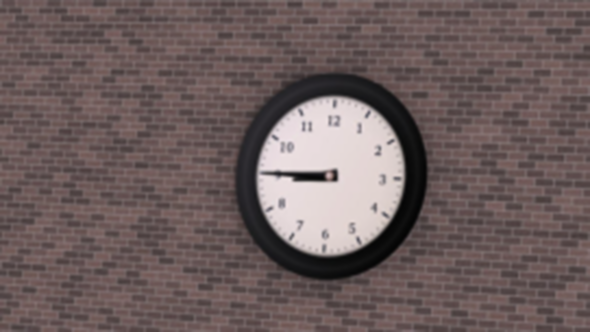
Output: 8h45
